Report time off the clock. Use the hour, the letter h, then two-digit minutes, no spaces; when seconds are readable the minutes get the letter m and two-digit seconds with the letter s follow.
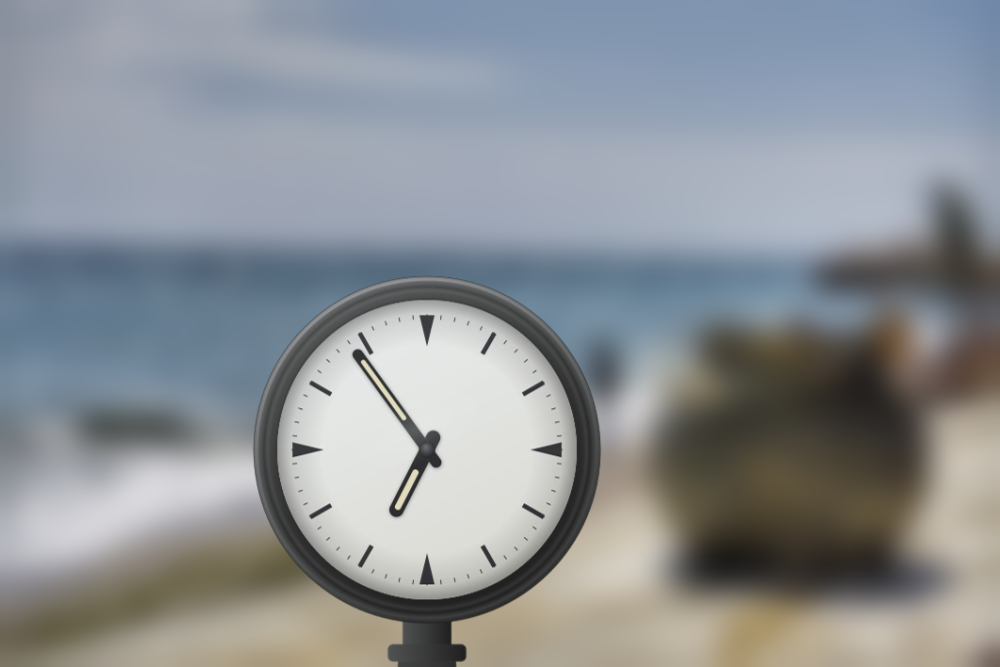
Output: 6h54
